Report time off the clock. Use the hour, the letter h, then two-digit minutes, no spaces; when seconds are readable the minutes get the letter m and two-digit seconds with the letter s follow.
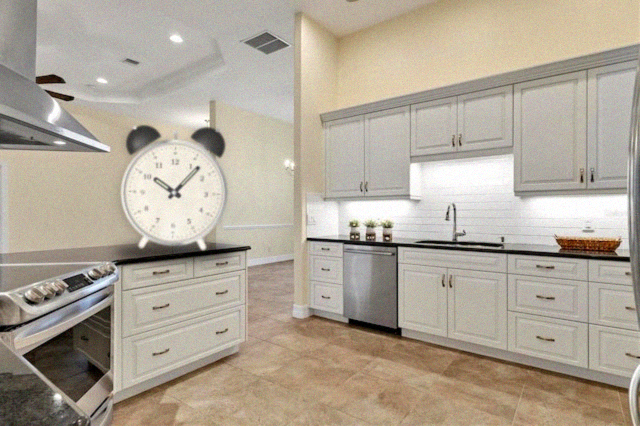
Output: 10h07
